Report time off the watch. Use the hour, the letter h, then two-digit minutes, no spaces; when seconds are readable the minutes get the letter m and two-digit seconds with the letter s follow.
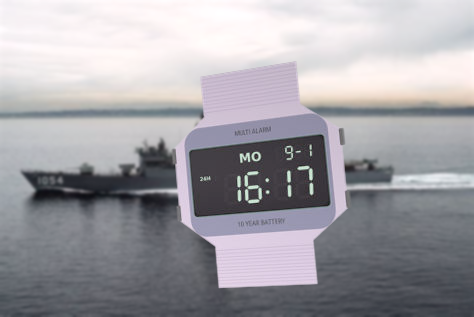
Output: 16h17
